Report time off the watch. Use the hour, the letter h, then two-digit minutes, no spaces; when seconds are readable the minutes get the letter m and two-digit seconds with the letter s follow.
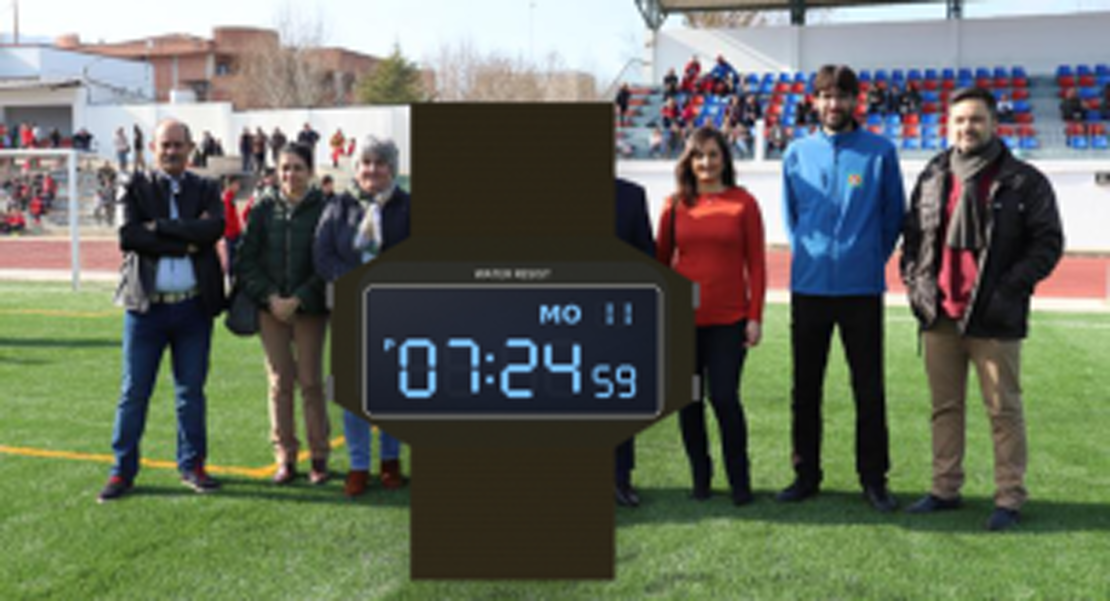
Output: 7h24m59s
